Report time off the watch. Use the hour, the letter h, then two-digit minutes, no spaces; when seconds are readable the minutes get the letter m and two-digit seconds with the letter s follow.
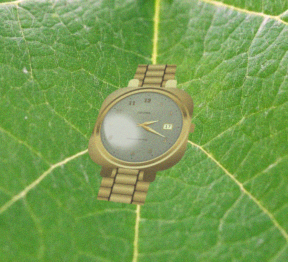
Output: 2h19
